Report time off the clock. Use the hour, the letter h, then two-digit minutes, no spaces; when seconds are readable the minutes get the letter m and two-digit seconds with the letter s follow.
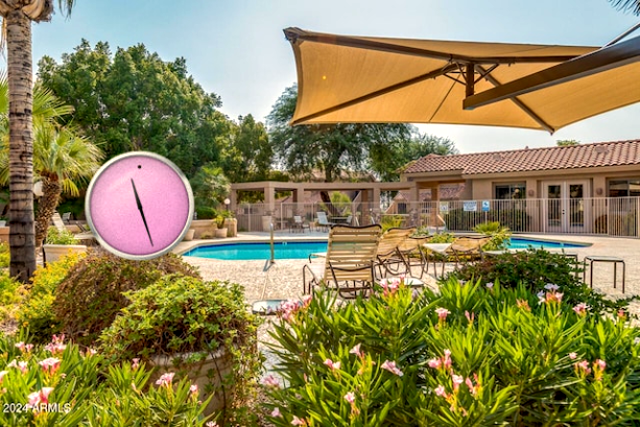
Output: 11h27
